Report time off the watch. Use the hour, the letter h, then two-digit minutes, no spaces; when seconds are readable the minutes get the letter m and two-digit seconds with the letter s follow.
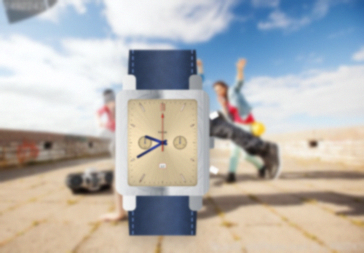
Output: 9h40
